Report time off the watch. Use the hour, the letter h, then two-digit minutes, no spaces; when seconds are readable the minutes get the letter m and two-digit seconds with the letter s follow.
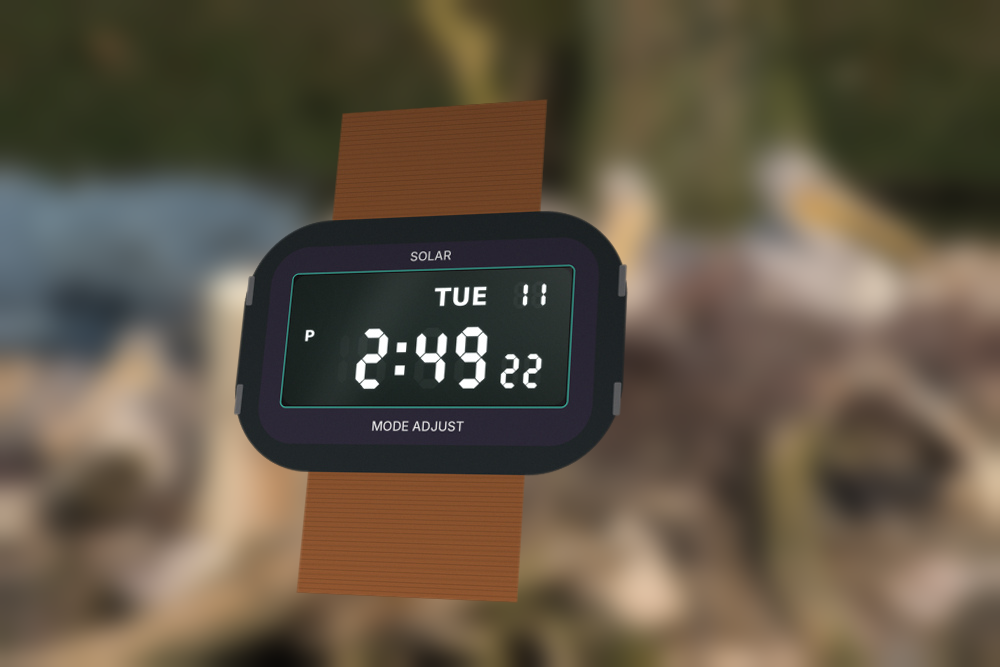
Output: 2h49m22s
